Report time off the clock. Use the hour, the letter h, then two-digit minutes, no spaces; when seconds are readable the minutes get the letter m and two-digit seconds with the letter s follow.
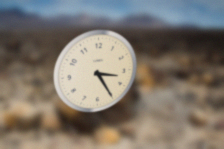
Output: 3h25
